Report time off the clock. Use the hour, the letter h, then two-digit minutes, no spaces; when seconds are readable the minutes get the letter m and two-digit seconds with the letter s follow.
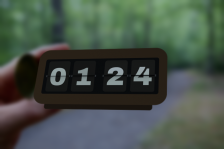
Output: 1h24
